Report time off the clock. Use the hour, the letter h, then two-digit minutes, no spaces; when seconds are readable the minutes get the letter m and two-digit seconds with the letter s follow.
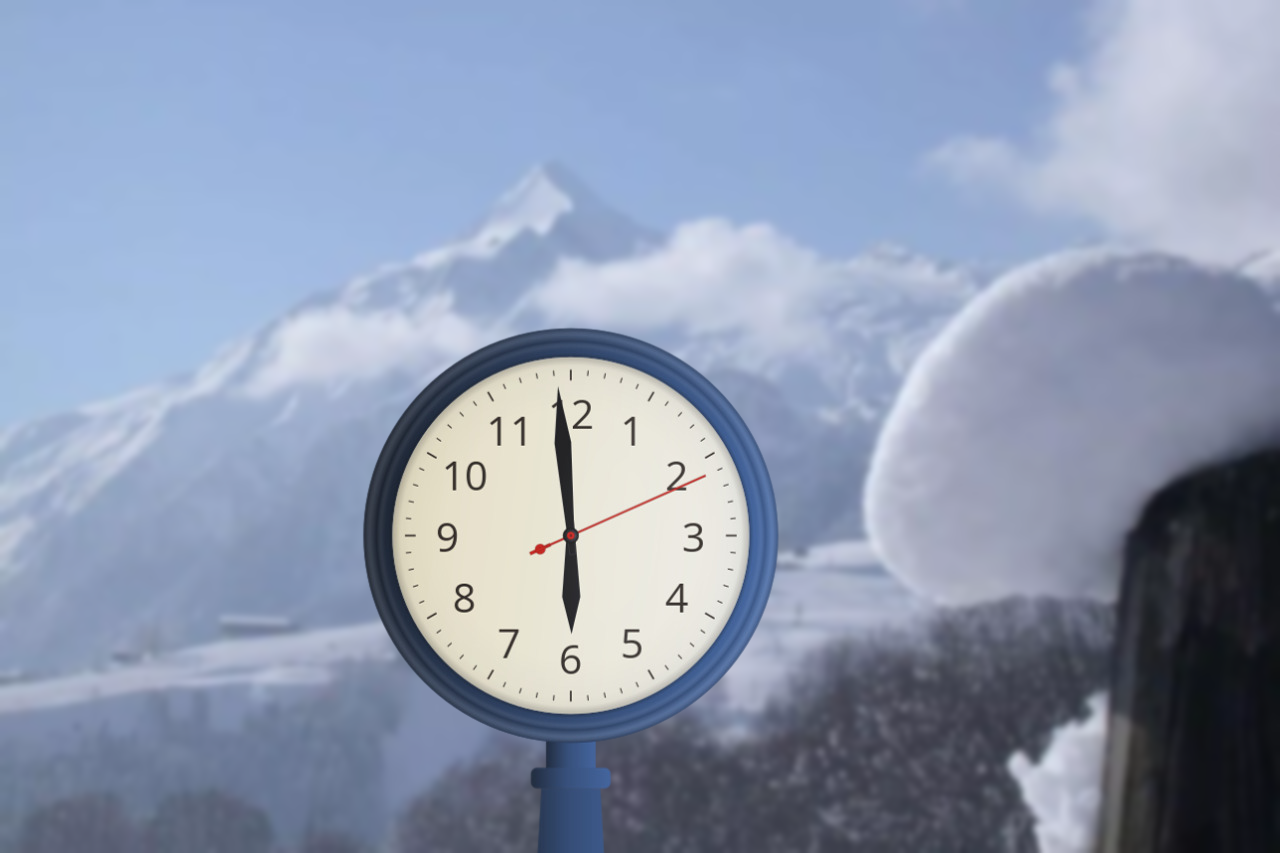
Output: 5h59m11s
